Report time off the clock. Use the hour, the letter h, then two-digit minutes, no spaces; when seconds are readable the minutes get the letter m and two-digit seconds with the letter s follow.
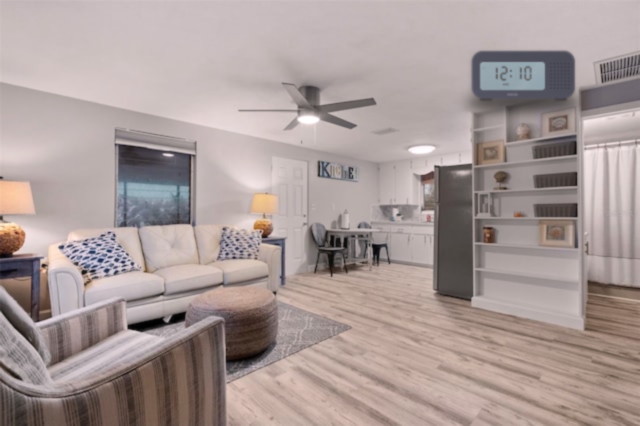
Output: 12h10
